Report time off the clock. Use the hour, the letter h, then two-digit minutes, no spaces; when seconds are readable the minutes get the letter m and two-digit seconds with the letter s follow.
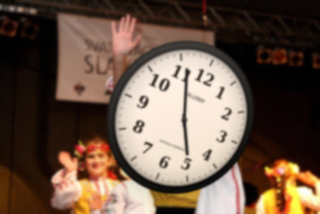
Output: 4h56
